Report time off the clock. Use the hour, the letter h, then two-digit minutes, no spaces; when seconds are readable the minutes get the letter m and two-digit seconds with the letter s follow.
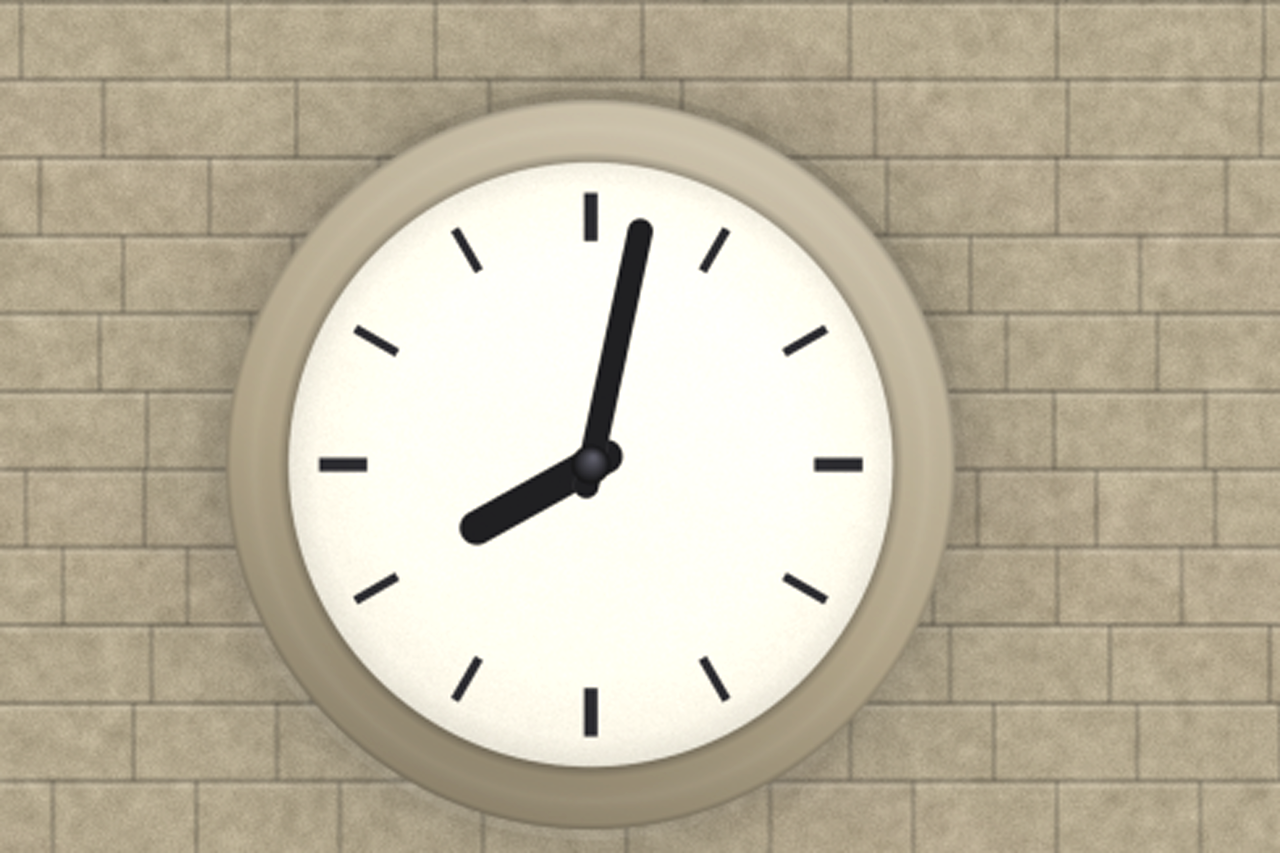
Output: 8h02
